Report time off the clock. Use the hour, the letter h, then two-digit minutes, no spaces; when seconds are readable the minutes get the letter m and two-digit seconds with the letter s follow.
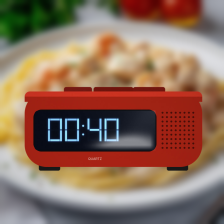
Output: 0h40
